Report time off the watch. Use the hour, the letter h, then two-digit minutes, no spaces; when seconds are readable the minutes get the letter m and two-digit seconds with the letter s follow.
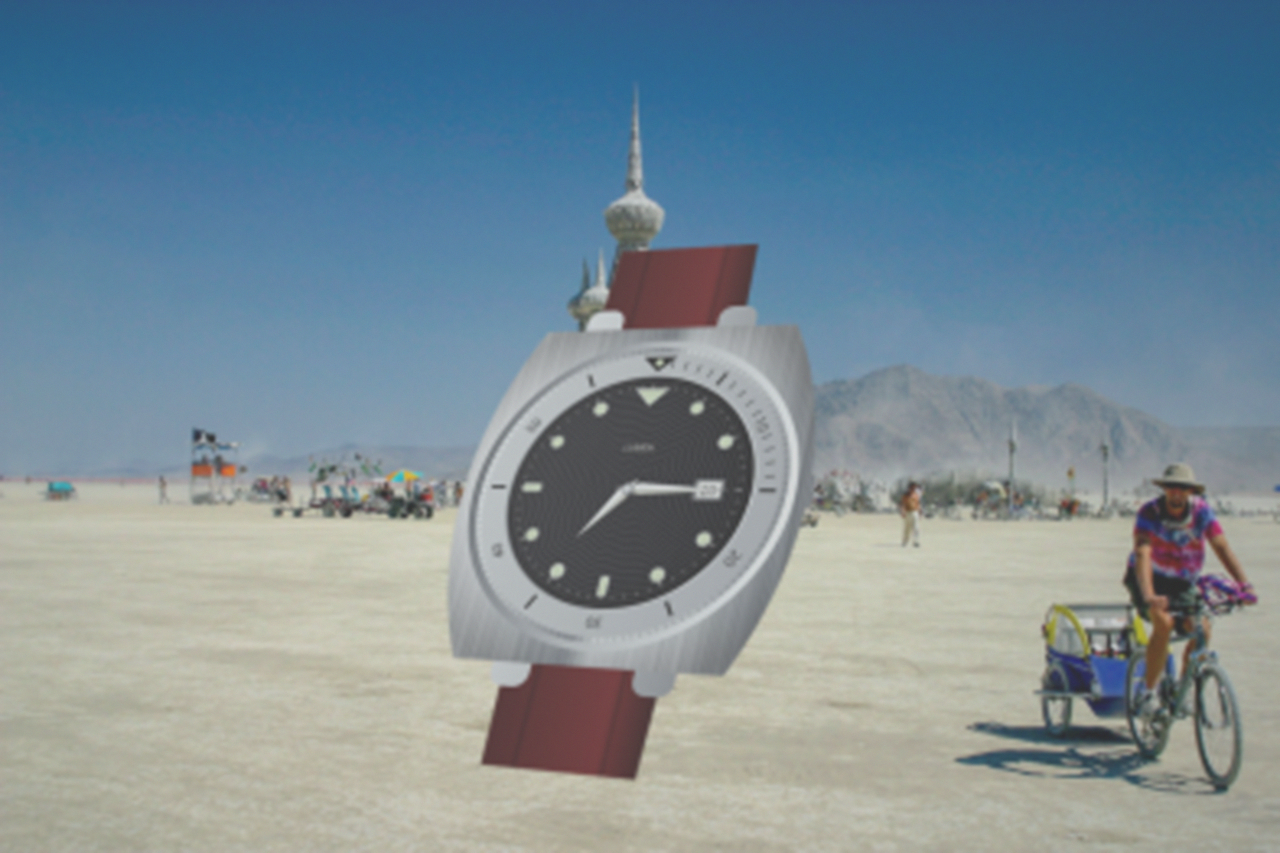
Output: 7h15
